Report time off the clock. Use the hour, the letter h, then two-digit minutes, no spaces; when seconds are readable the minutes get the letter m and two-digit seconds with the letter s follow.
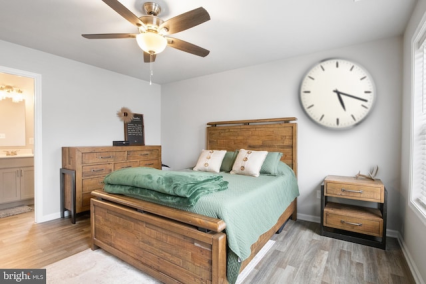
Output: 5h18
